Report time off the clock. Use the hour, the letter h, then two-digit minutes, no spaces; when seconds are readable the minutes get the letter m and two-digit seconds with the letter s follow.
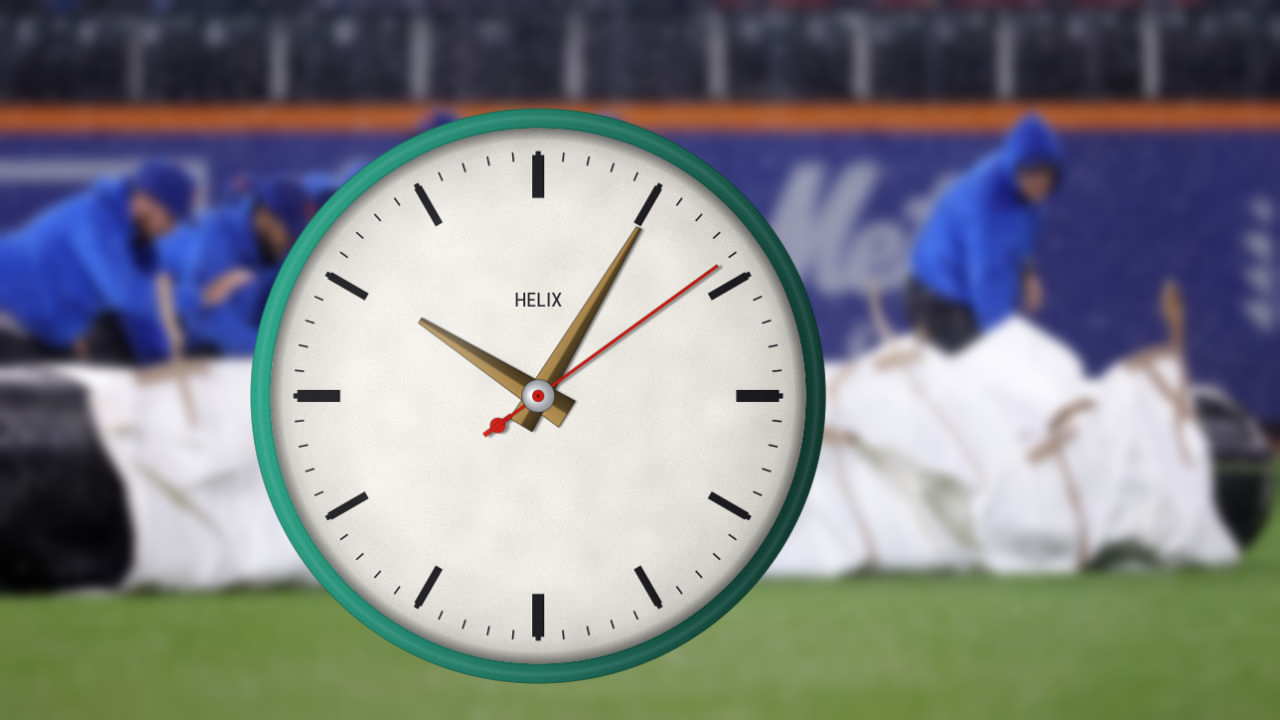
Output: 10h05m09s
